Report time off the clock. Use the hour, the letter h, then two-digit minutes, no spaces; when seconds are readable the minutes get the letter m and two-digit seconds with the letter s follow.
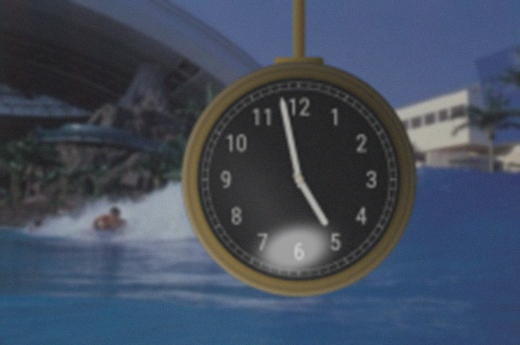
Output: 4h58
